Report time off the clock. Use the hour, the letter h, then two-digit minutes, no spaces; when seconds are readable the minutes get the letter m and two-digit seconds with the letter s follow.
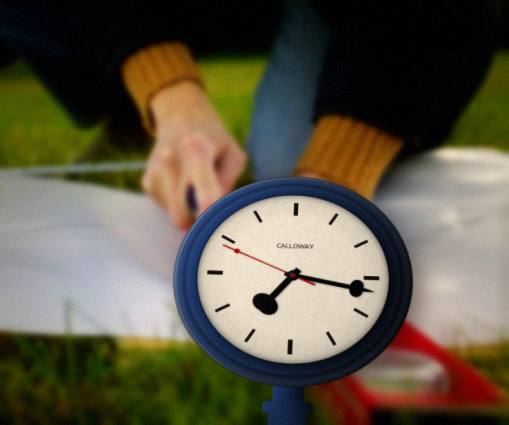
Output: 7h16m49s
